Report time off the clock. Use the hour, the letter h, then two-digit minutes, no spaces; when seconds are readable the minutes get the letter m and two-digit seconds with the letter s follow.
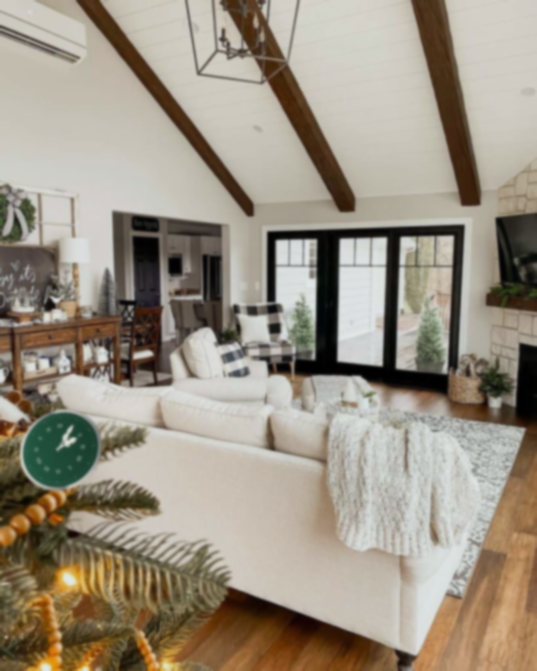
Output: 2h05
